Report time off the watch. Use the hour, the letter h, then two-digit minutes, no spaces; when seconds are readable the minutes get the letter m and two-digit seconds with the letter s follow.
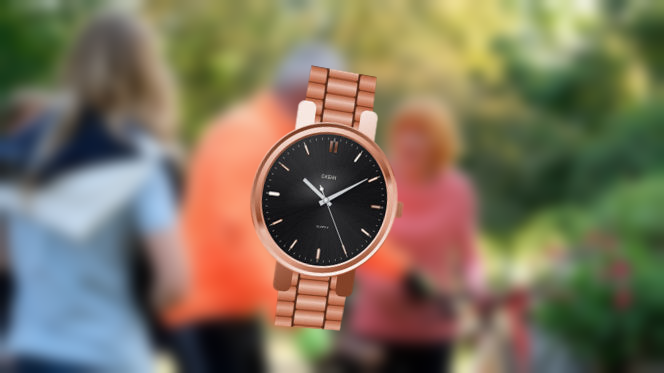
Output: 10h09m25s
